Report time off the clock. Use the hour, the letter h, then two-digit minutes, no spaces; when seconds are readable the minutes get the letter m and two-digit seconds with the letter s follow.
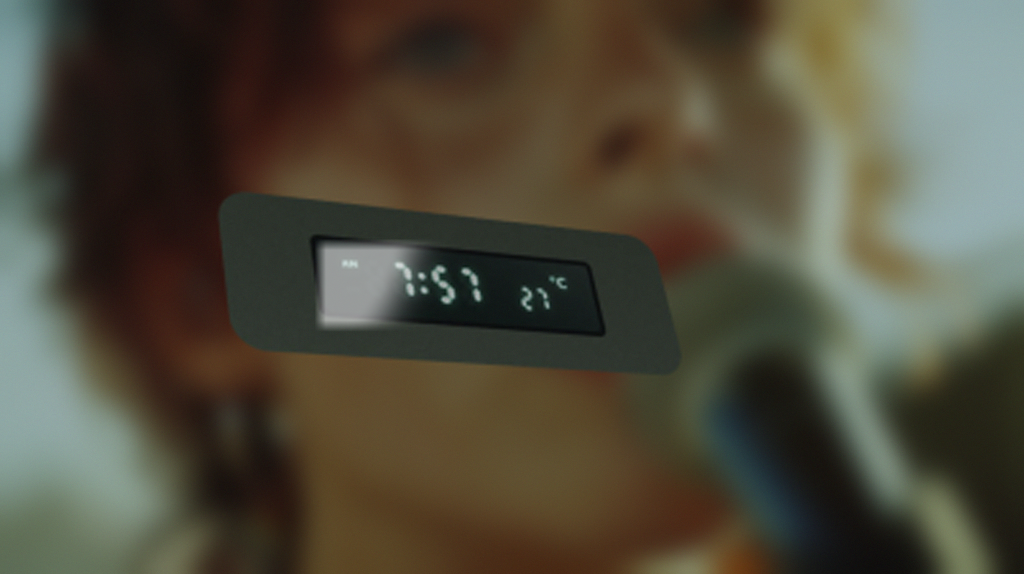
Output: 7h57
